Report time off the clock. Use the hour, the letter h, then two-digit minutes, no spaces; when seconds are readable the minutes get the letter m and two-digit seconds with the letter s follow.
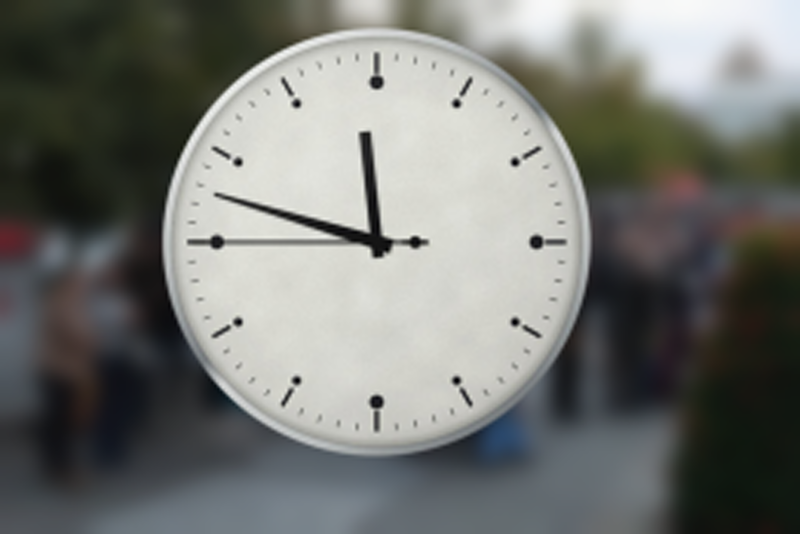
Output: 11h47m45s
